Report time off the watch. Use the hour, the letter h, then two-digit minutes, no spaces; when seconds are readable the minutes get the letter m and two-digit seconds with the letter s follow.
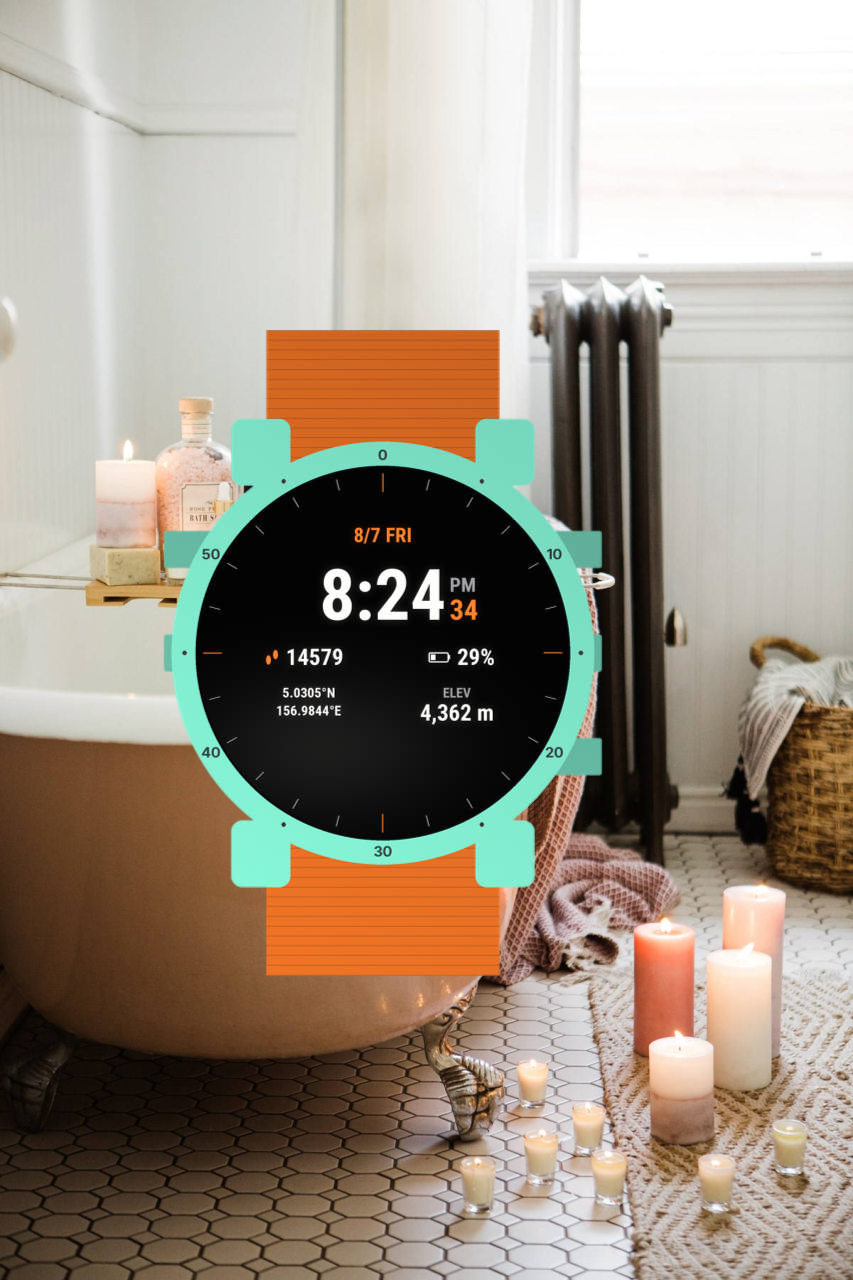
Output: 8h24m34s
